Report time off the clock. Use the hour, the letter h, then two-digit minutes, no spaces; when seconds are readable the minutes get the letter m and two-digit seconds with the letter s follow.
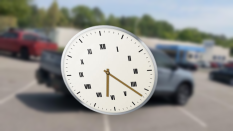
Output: 6h22
